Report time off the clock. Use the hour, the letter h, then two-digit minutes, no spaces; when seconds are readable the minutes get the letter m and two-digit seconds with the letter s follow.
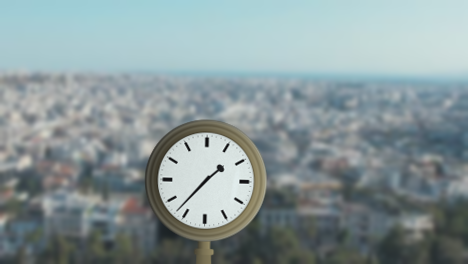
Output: 1h37
